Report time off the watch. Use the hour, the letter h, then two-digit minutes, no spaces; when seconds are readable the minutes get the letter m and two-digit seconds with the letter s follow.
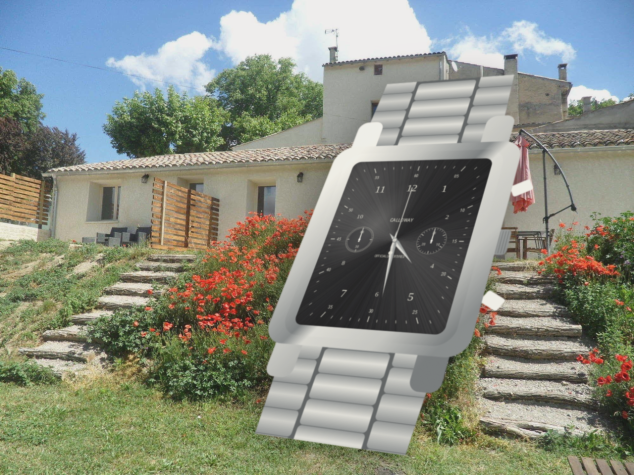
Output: 4h29
